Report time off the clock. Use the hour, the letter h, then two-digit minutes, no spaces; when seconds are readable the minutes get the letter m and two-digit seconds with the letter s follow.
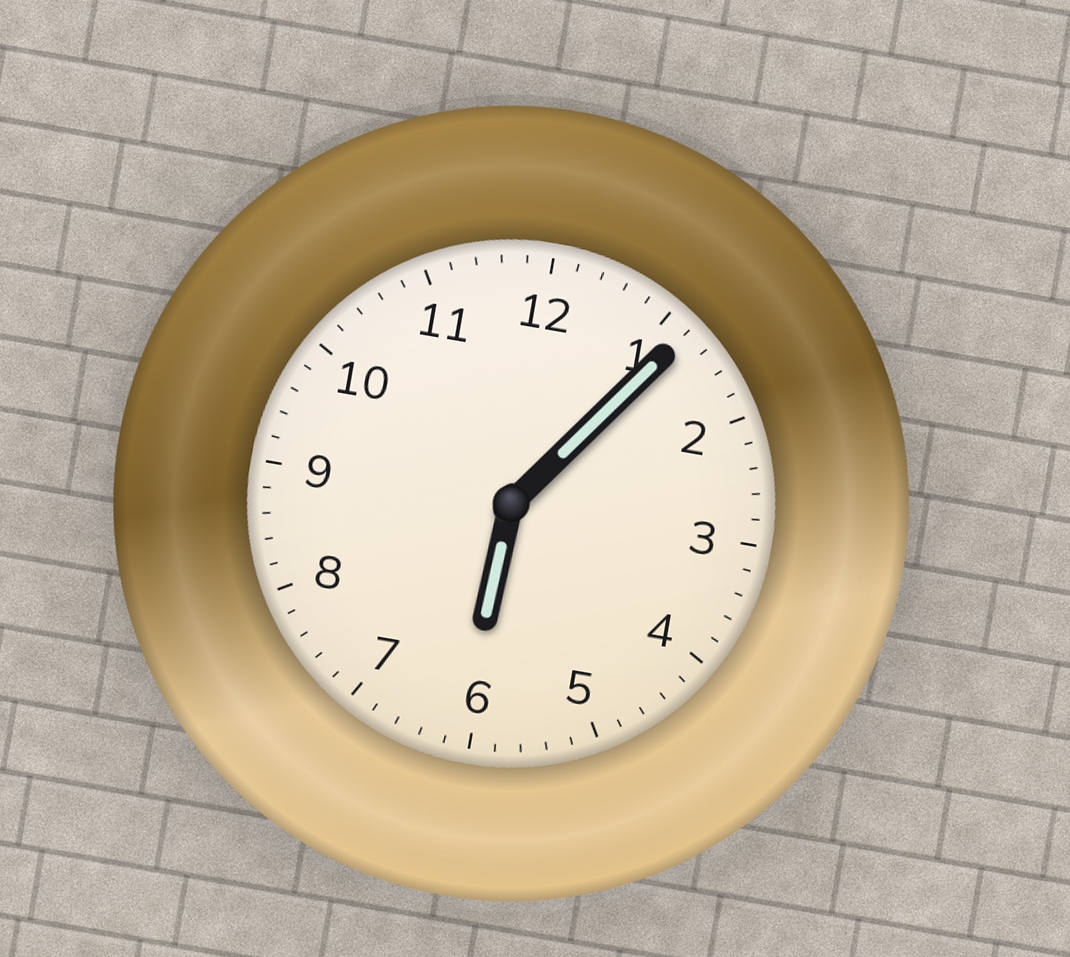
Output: 6h06
